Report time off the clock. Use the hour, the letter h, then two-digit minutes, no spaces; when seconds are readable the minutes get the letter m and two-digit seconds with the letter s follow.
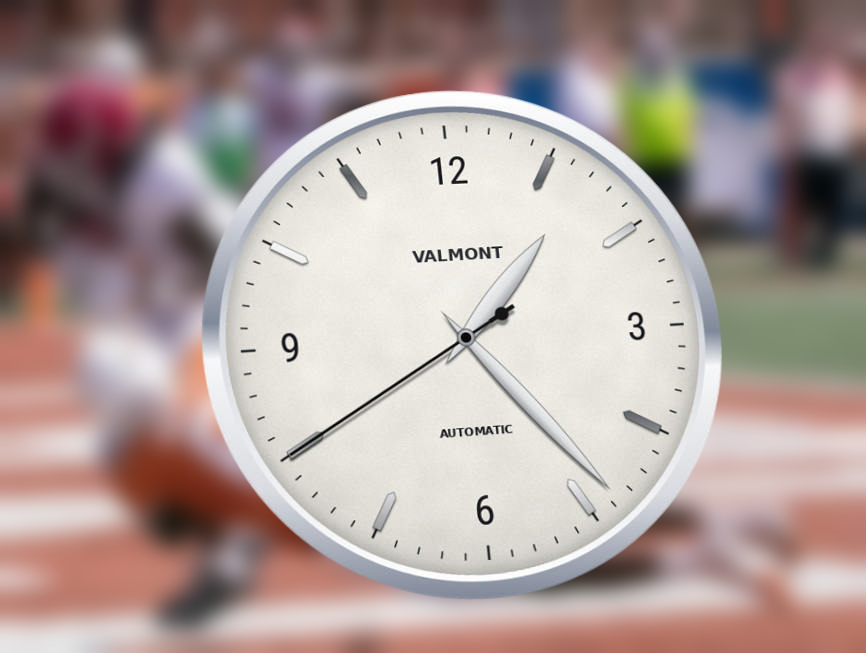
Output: 1h23m40s
